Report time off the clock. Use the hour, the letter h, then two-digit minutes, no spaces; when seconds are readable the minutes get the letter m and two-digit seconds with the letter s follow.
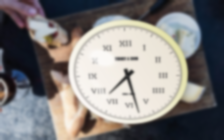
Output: 7h28
